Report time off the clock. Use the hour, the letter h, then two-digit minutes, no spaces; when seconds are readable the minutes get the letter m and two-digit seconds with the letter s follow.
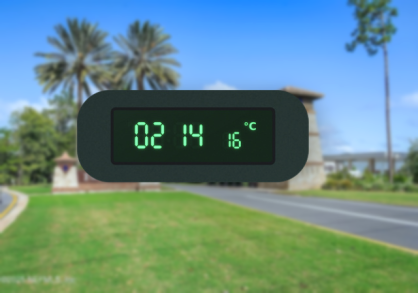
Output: 2h14
